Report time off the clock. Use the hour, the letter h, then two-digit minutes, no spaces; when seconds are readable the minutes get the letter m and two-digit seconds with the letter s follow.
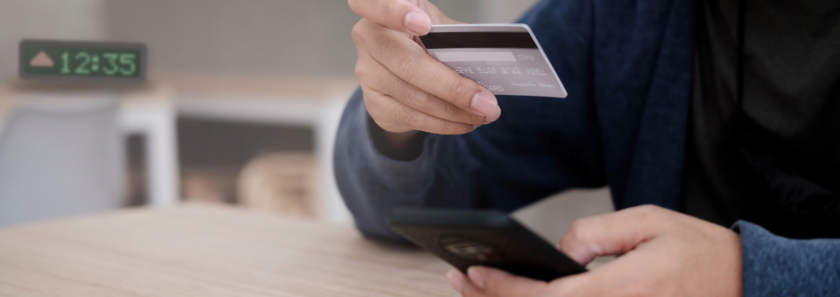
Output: 12h35
